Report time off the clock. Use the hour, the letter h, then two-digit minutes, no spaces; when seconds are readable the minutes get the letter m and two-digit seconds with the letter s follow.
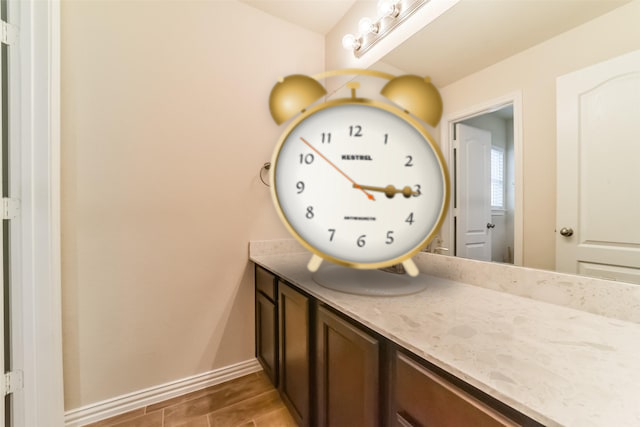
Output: 3h15m52s
